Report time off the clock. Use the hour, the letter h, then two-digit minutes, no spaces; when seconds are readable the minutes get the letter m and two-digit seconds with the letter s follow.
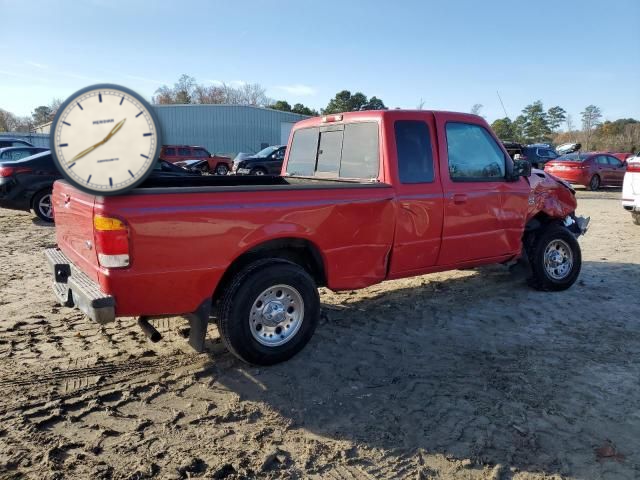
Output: 1h41
